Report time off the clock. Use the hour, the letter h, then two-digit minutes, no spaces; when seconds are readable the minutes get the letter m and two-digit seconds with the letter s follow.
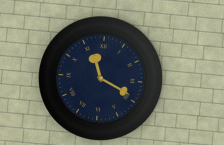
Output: 11h19
